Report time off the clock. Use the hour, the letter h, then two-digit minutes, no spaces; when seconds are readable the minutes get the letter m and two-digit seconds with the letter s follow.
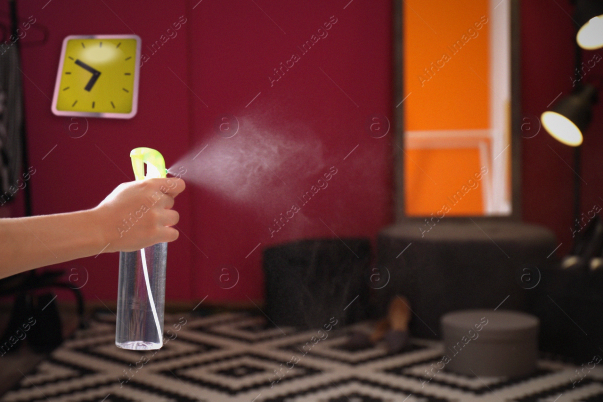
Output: 6h50
